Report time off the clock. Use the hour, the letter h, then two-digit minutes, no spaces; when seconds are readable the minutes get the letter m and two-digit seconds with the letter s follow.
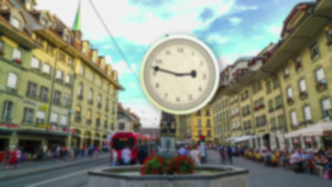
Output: 2h47
